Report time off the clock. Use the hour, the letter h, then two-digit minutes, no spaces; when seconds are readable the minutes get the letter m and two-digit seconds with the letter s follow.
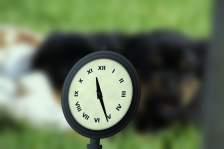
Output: 11h26
